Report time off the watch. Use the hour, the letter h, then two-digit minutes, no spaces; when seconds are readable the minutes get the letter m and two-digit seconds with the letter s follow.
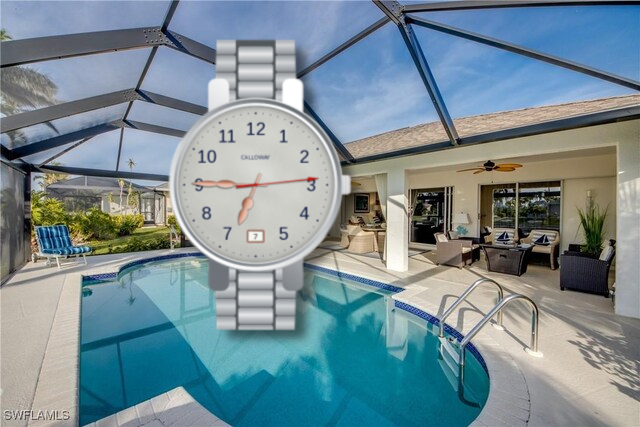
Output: 6h45m14s
